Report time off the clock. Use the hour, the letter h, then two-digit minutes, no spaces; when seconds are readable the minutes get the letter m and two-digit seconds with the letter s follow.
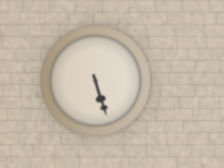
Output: 5h27
